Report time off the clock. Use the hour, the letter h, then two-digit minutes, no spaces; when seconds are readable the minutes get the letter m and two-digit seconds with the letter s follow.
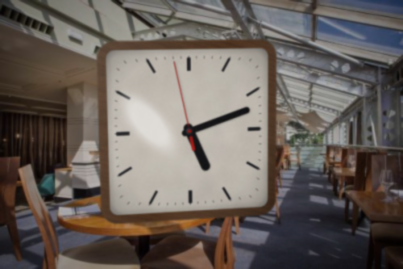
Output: 5h11m58s
